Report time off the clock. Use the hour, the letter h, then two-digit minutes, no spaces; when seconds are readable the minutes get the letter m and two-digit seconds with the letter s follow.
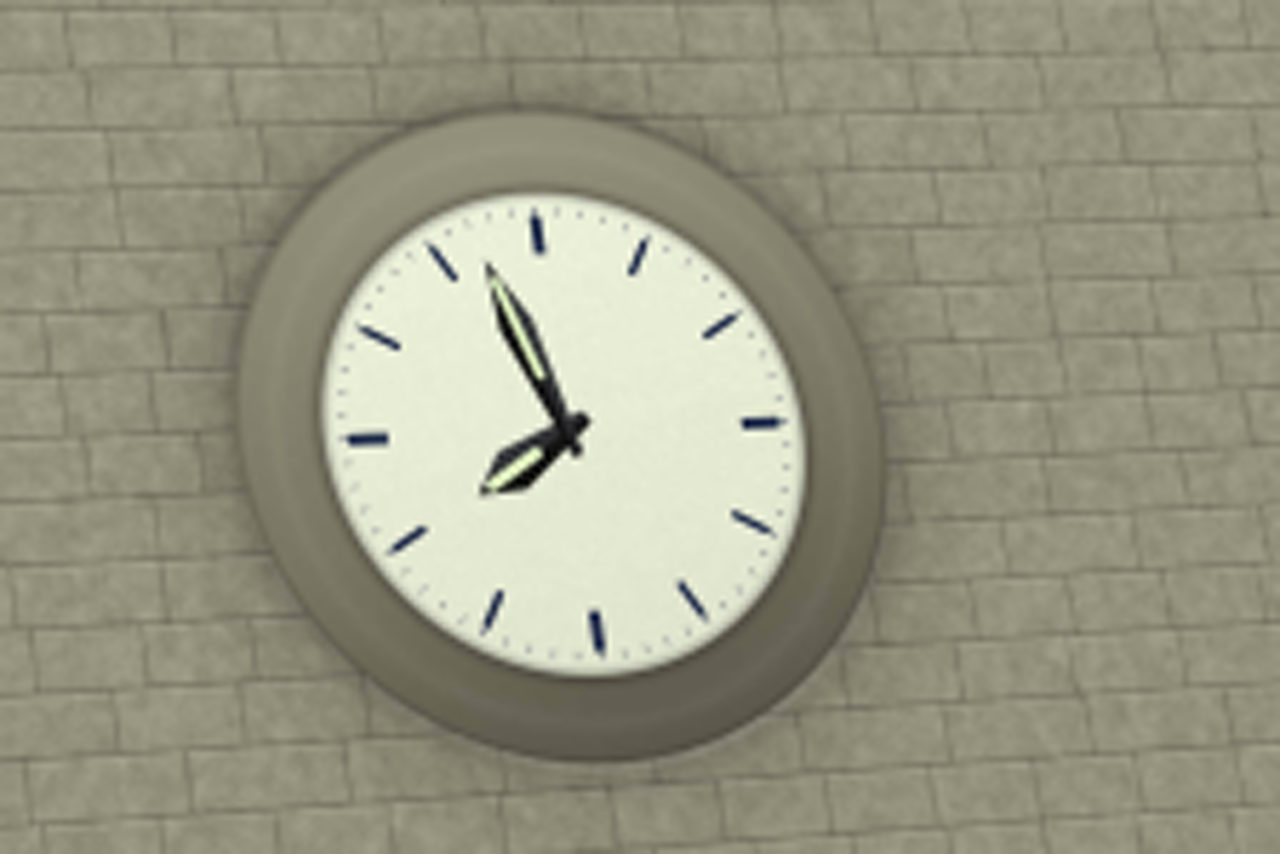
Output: 7h57
